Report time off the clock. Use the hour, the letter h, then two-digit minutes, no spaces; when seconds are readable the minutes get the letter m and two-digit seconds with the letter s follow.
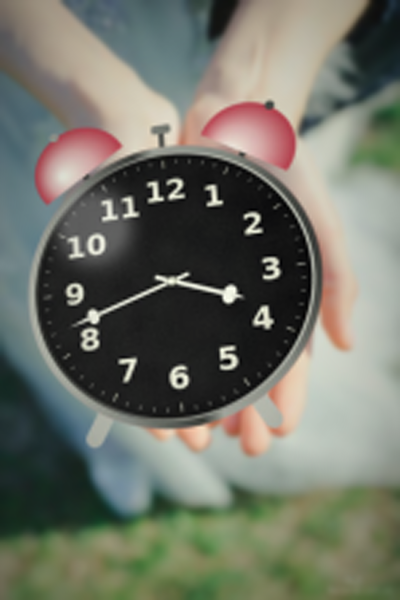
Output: 3h42
